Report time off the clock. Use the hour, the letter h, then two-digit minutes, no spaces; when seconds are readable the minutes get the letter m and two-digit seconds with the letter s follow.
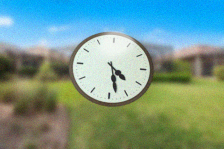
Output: 4h28
